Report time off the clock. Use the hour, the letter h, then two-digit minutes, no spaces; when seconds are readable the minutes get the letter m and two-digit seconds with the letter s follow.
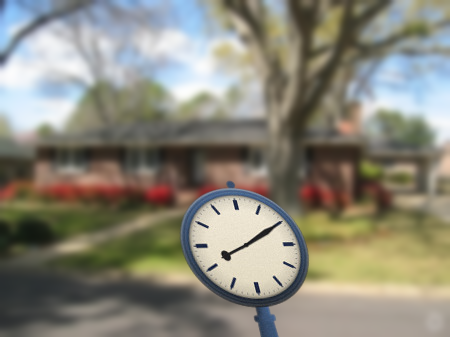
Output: 8h10
